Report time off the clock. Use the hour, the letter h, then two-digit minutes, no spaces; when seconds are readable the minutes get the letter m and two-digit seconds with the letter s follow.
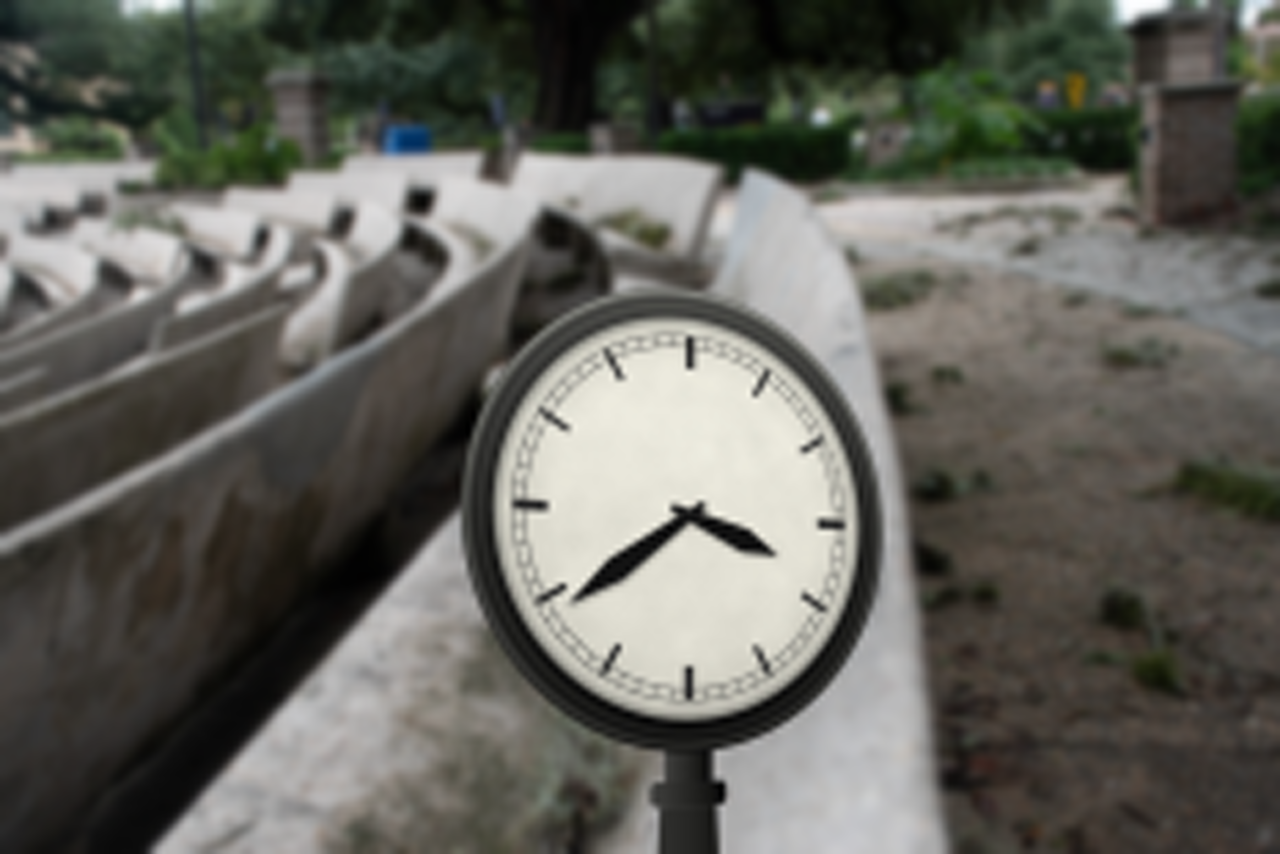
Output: 3h39
